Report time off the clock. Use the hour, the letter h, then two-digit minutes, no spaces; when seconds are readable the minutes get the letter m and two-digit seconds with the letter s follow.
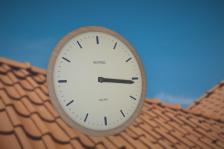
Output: 3h16
